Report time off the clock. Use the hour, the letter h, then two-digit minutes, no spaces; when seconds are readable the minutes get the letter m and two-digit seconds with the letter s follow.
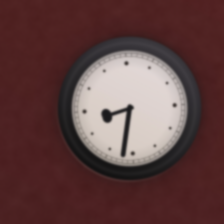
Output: 8h32
